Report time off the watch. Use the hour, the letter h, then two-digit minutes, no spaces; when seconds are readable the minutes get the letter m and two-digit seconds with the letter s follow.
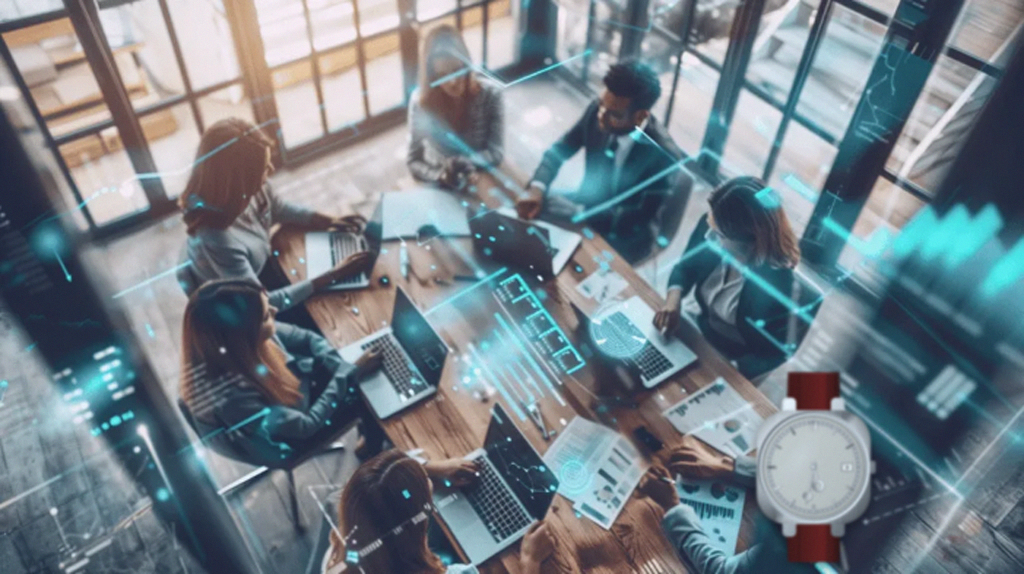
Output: 5h32
